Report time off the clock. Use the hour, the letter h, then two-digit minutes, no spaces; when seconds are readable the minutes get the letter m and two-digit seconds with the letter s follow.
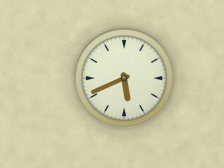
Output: 5h41
